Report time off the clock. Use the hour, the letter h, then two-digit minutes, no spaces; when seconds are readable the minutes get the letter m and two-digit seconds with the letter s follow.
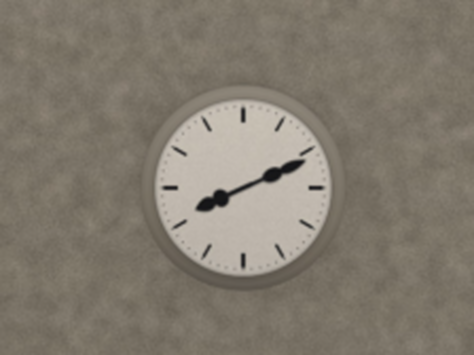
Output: 8h11
